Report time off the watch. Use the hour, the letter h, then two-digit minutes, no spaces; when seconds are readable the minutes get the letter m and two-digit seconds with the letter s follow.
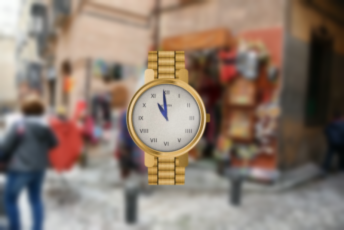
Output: 10h59
